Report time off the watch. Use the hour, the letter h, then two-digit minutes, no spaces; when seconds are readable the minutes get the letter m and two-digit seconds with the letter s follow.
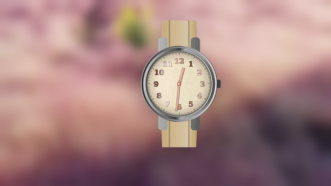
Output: 12h31
